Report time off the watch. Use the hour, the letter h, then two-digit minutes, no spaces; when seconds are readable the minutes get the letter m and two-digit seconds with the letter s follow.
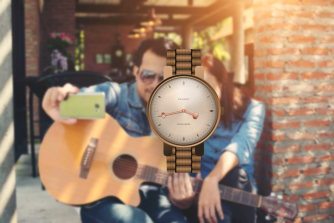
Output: 3h43
